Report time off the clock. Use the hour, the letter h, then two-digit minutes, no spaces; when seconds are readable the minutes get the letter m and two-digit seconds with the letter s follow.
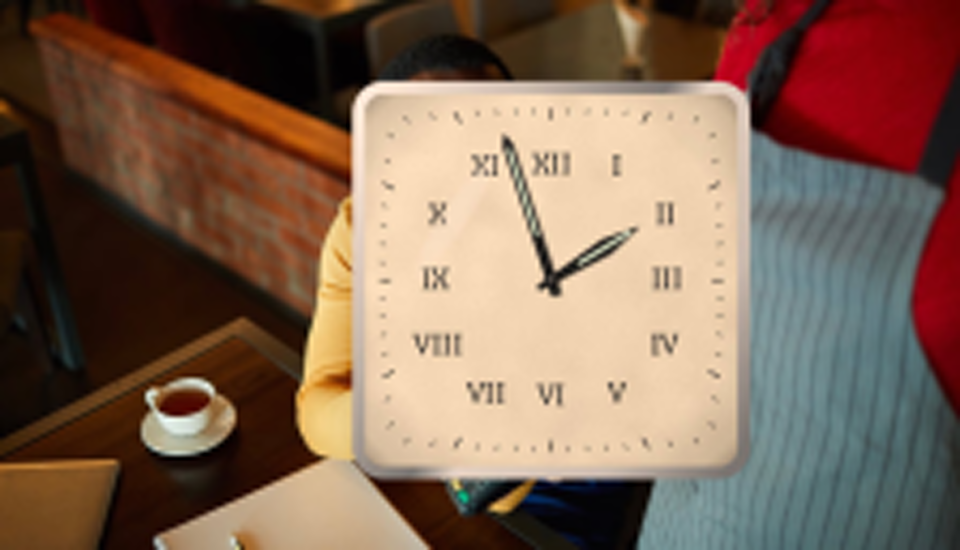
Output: 1h57
